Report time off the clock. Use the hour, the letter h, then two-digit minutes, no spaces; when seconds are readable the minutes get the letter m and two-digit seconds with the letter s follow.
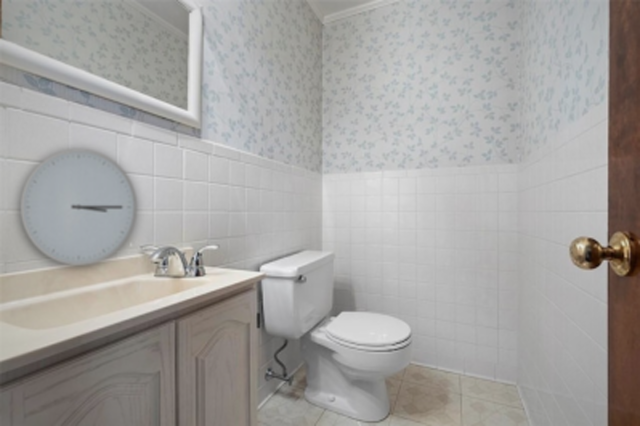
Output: 3h15
